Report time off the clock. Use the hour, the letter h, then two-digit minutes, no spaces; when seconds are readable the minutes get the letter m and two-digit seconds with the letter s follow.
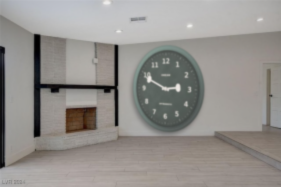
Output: 2h49
